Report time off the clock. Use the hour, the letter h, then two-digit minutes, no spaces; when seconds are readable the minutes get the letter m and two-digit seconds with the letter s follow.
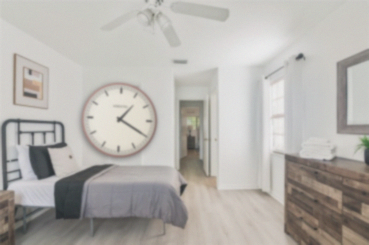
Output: 1h20
